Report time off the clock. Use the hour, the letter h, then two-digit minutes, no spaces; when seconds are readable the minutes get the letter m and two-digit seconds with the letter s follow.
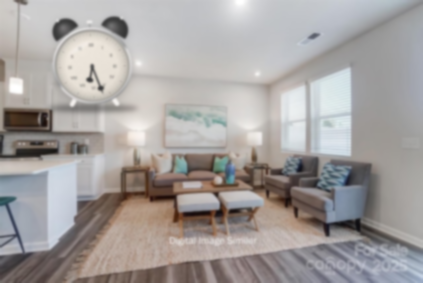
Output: 6h27
